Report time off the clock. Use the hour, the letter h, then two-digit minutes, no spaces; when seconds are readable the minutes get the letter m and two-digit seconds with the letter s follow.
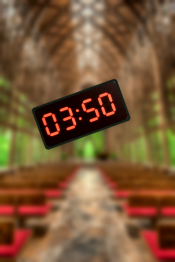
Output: 3h50
